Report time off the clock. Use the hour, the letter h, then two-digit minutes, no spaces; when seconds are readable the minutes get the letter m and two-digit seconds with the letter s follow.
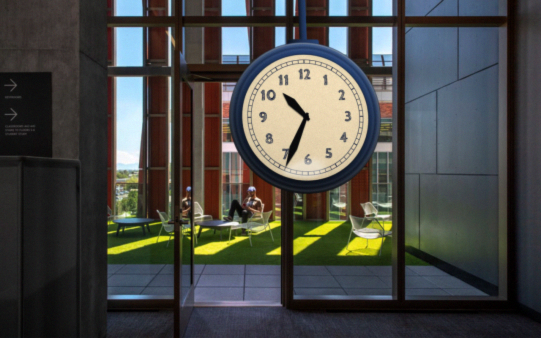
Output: 10h34
